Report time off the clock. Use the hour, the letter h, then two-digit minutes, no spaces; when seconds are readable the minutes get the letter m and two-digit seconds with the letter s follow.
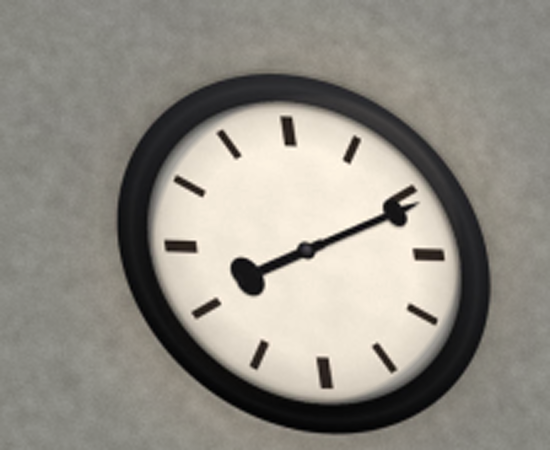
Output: 8h11
